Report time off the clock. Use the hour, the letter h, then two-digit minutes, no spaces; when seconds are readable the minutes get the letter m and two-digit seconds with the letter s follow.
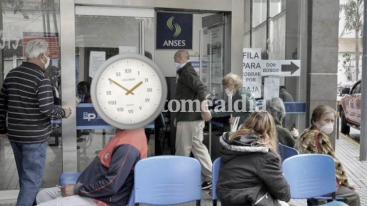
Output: 1h51
